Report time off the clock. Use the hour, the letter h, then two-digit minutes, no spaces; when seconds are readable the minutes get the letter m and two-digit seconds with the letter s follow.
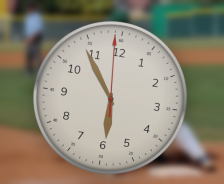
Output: 5h53m59s
